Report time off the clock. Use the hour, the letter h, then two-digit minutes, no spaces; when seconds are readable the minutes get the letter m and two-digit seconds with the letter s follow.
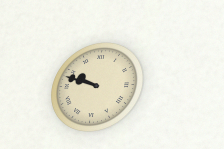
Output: 9h48
